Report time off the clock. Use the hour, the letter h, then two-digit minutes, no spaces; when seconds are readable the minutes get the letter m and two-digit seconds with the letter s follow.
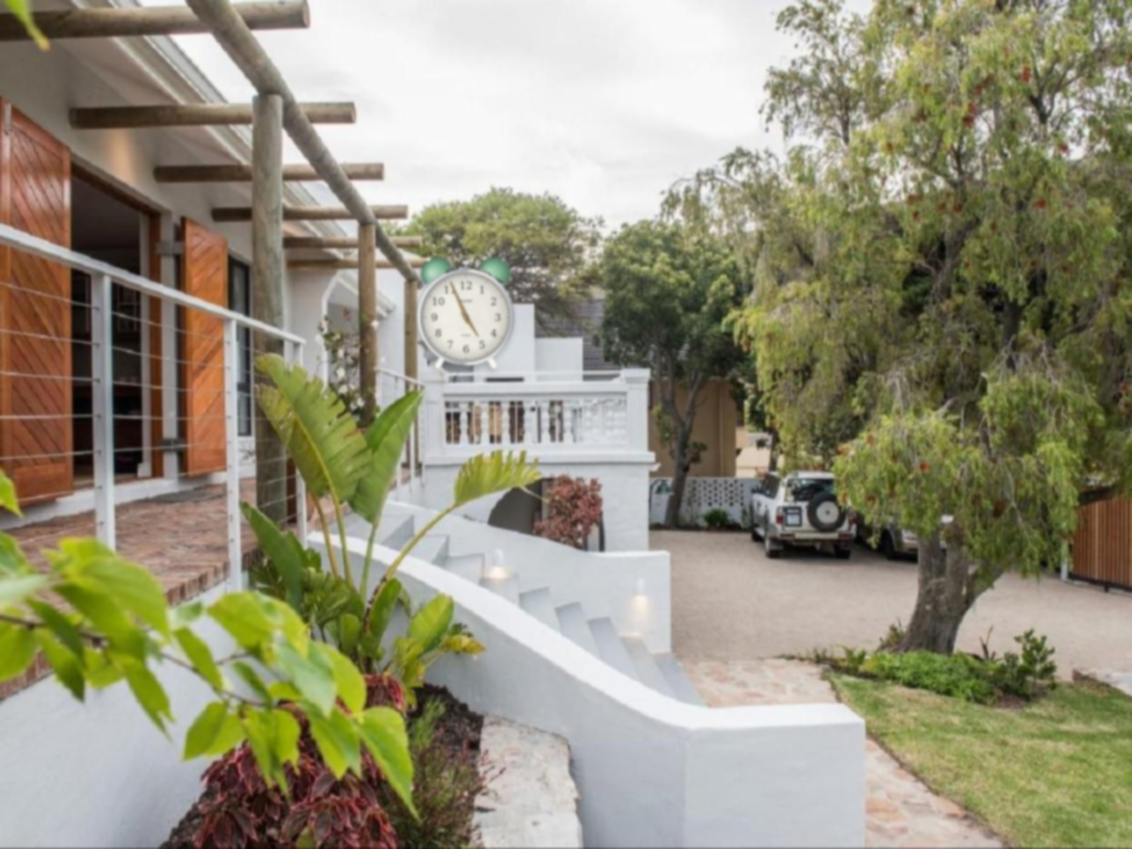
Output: 4h56
